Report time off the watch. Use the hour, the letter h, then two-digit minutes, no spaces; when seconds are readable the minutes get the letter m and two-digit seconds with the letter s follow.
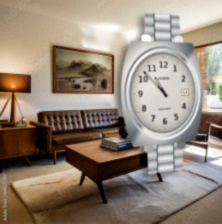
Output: 10h52
